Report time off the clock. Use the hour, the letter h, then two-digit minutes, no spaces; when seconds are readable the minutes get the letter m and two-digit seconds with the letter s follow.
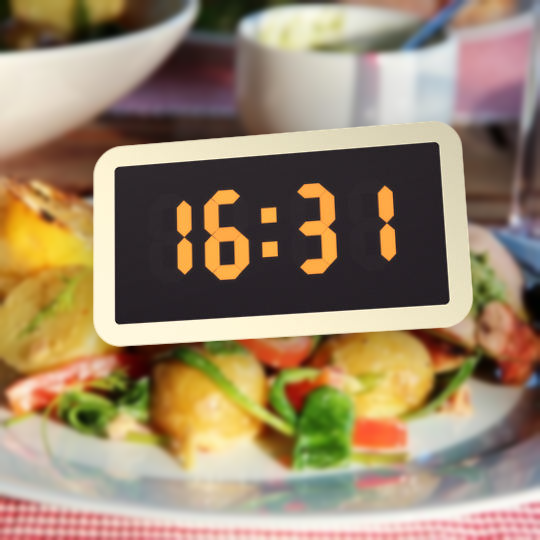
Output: 16h31
